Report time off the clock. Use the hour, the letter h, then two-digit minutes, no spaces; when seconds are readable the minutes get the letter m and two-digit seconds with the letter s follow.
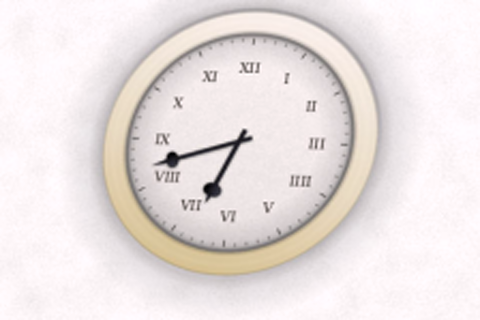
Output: 6h42
